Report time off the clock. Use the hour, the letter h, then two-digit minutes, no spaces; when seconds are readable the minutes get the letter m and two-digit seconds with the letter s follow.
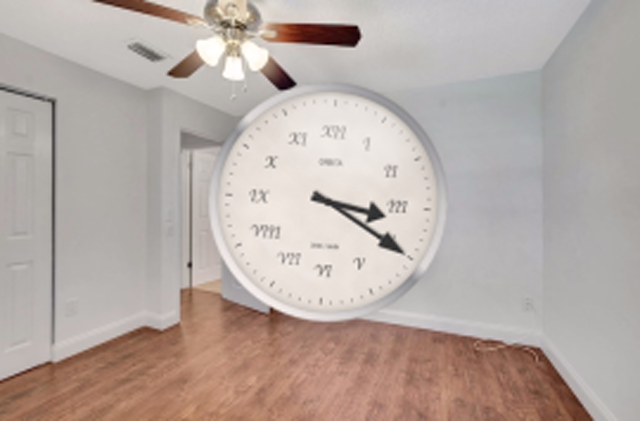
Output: 3h20
